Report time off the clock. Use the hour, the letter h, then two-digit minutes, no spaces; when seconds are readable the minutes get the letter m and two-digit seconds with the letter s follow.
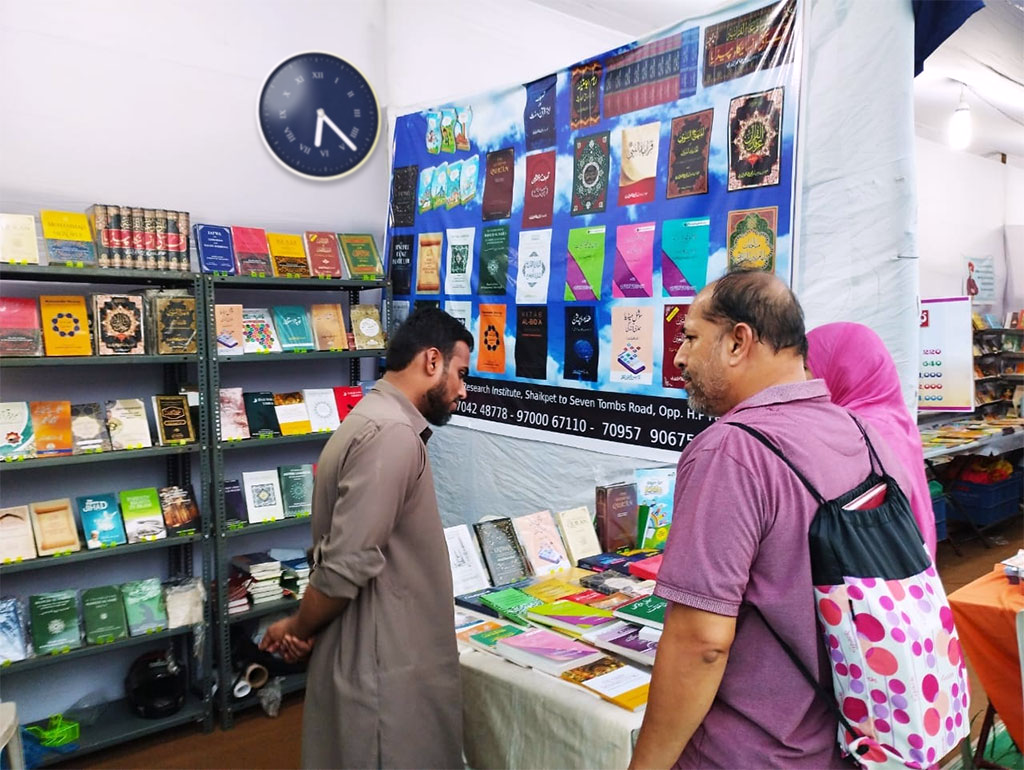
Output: 6h23
